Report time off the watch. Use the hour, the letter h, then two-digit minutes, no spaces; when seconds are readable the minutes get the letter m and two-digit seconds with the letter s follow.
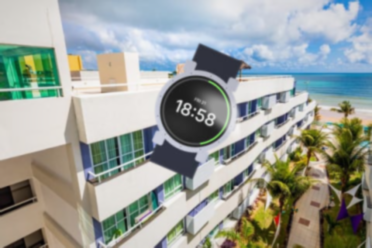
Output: 18h58
